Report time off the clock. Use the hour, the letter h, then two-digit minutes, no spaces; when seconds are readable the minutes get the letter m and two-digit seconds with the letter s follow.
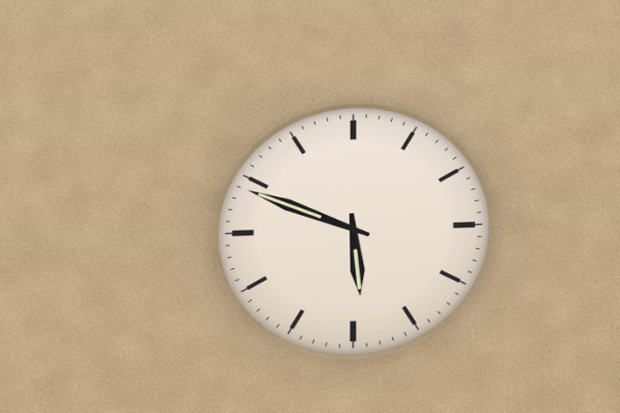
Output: 5h49
